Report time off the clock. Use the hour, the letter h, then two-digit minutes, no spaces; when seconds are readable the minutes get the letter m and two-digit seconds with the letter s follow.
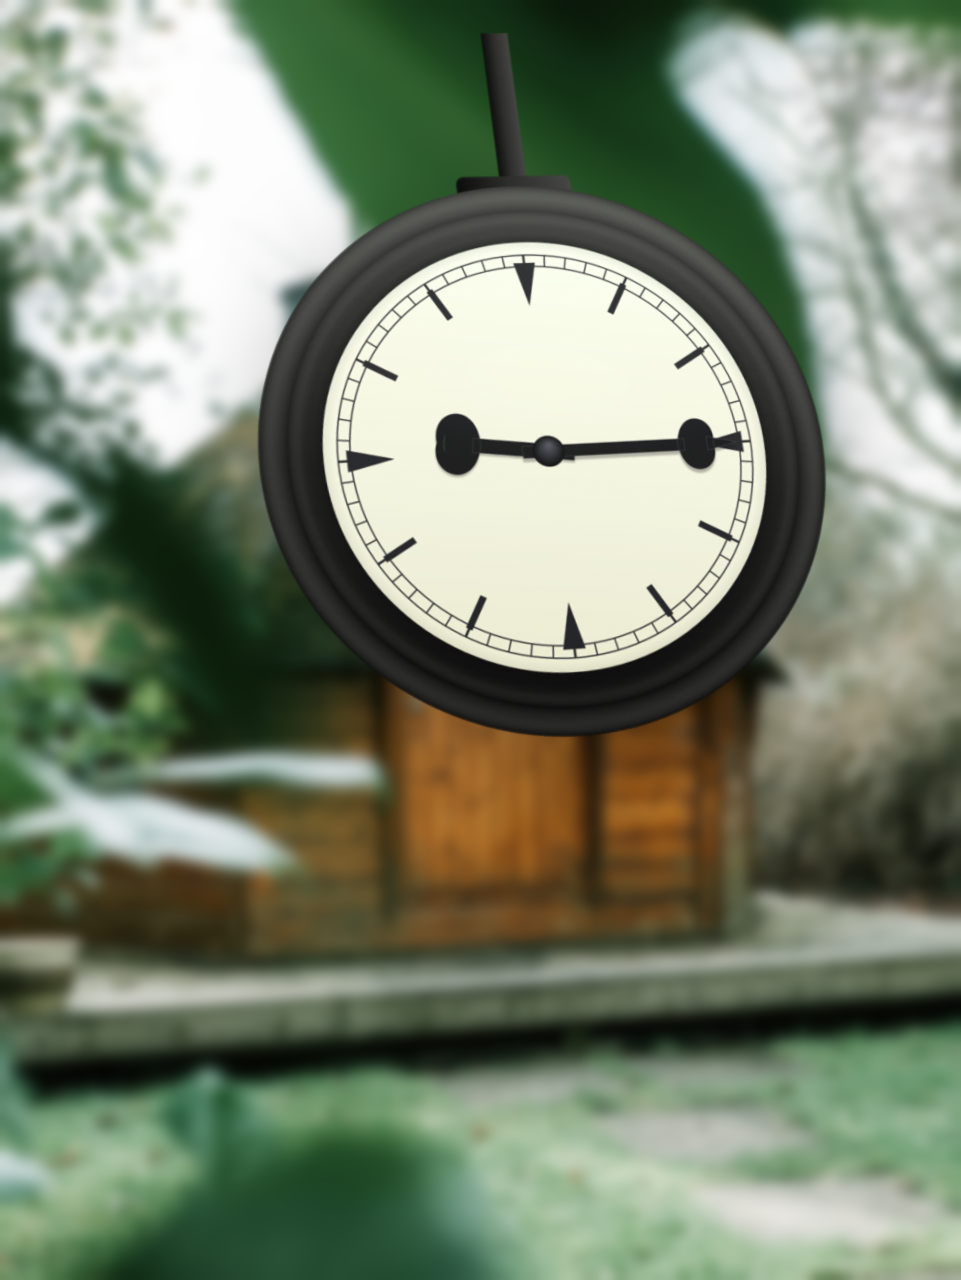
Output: 9h15
